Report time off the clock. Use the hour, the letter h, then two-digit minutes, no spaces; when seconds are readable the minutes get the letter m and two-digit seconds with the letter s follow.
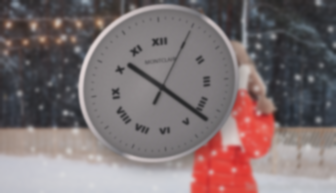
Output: 10h22m05s
